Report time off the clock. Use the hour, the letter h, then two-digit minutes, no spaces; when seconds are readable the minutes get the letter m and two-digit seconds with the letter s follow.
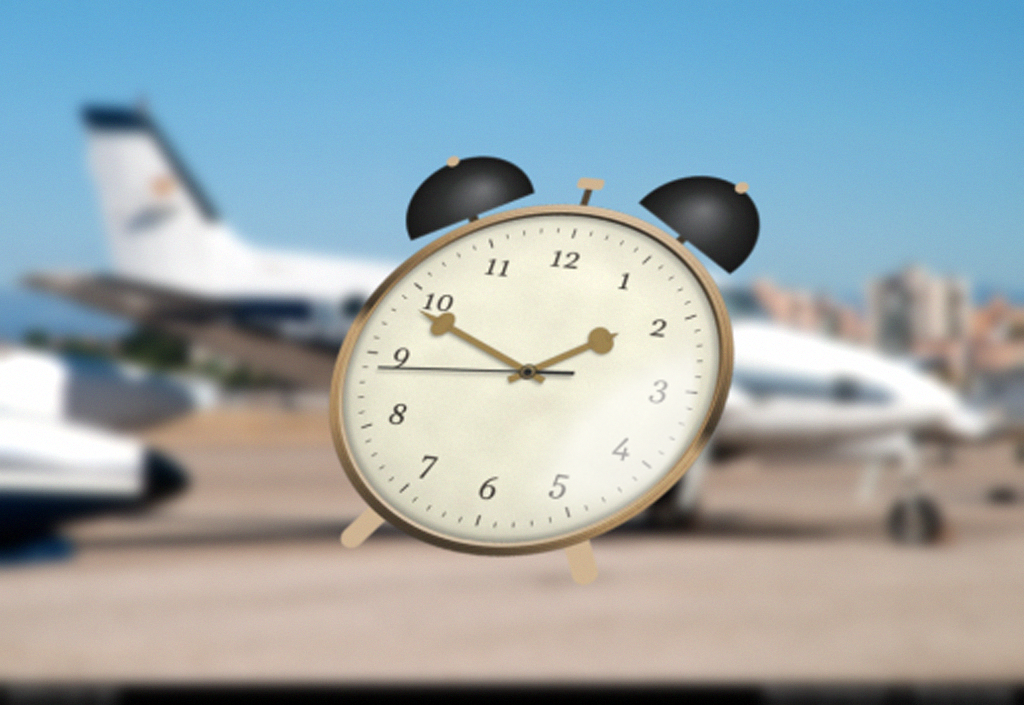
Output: 1h48m44s
